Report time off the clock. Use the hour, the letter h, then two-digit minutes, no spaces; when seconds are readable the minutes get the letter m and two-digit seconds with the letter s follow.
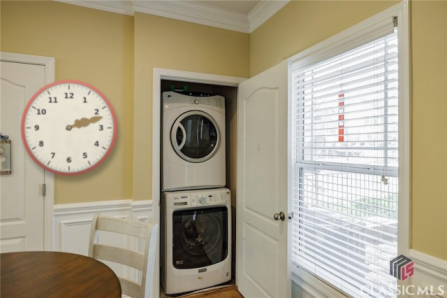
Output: 2h12
